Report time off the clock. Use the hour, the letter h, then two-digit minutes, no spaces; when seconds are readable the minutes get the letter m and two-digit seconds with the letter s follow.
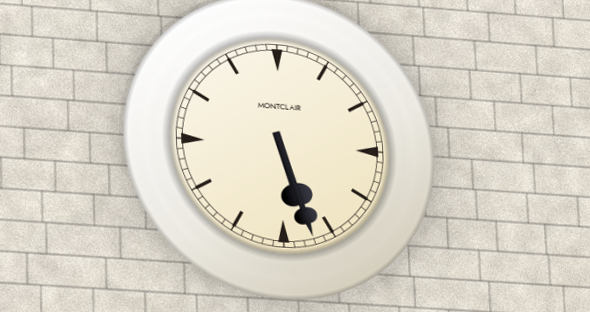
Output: 5h27
